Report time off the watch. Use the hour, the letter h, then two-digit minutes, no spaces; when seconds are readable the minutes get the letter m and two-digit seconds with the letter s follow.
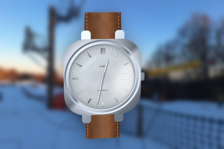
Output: 12h32
